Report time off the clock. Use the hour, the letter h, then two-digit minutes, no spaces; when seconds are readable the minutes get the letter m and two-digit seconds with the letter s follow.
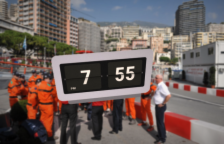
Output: 7h55
